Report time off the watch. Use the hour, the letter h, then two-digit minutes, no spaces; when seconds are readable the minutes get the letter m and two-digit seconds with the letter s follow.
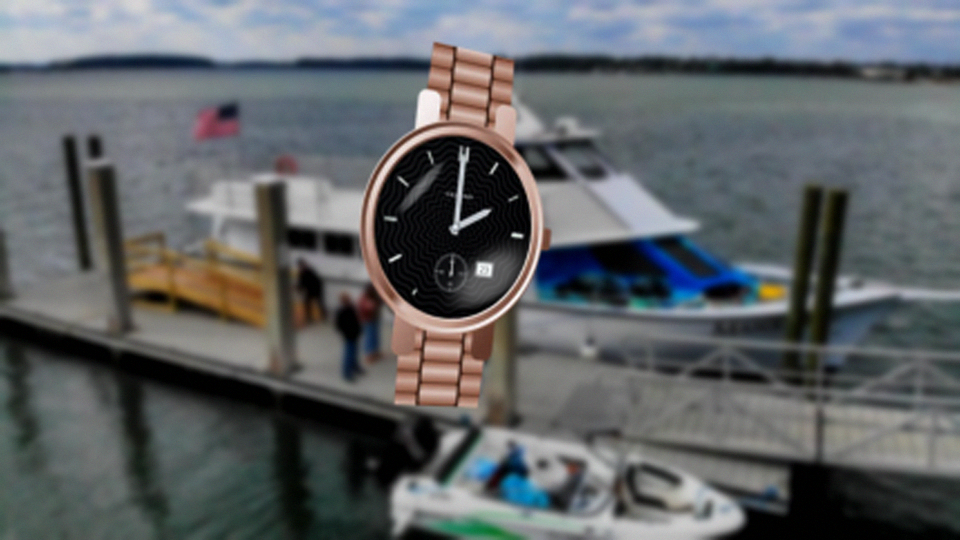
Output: 2h00
